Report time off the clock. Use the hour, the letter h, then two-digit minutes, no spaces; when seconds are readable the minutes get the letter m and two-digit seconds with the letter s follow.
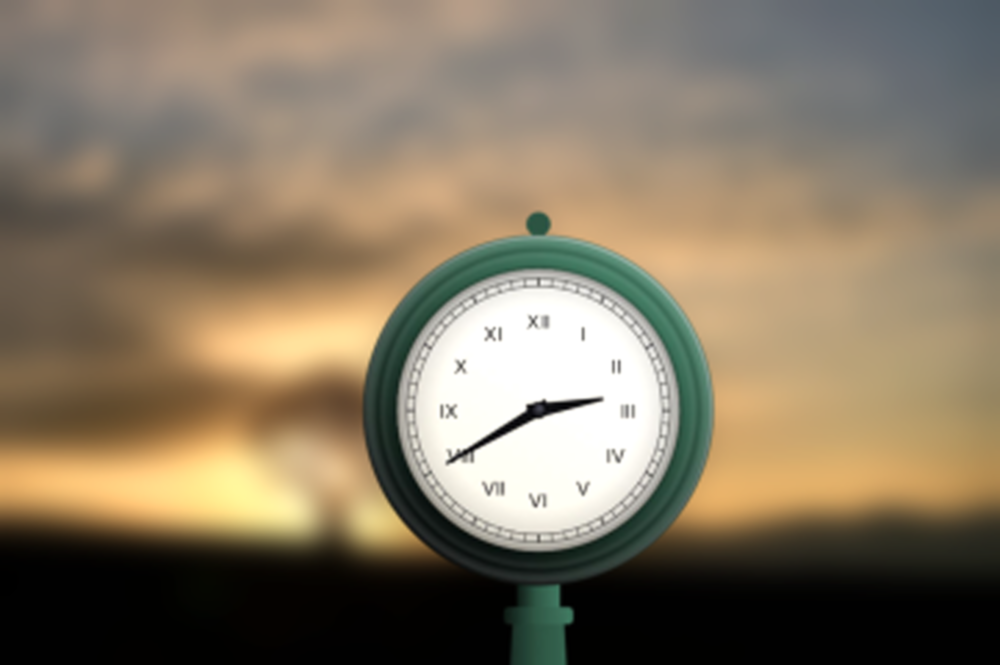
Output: 2h40
